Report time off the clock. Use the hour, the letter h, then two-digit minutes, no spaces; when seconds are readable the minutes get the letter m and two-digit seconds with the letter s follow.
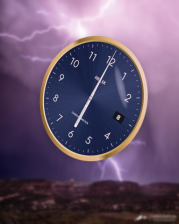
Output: 6h00
